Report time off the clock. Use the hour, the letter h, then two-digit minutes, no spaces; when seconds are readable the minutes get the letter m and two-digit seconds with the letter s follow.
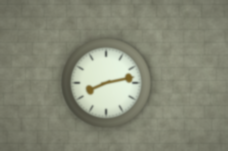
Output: 8h13
